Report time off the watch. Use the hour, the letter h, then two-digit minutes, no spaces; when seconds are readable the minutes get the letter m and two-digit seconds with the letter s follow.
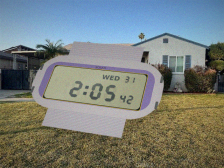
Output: 2h05m42s
